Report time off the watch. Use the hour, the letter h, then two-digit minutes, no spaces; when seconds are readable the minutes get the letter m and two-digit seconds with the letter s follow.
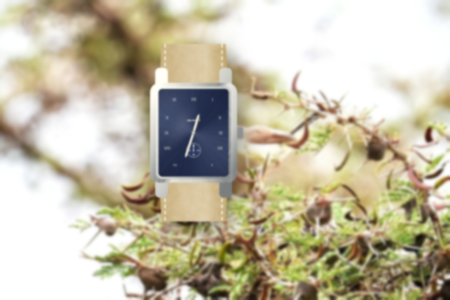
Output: 12h33
